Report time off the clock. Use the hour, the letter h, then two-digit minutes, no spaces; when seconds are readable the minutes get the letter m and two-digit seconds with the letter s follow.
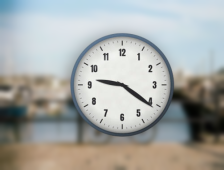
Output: 9h21
